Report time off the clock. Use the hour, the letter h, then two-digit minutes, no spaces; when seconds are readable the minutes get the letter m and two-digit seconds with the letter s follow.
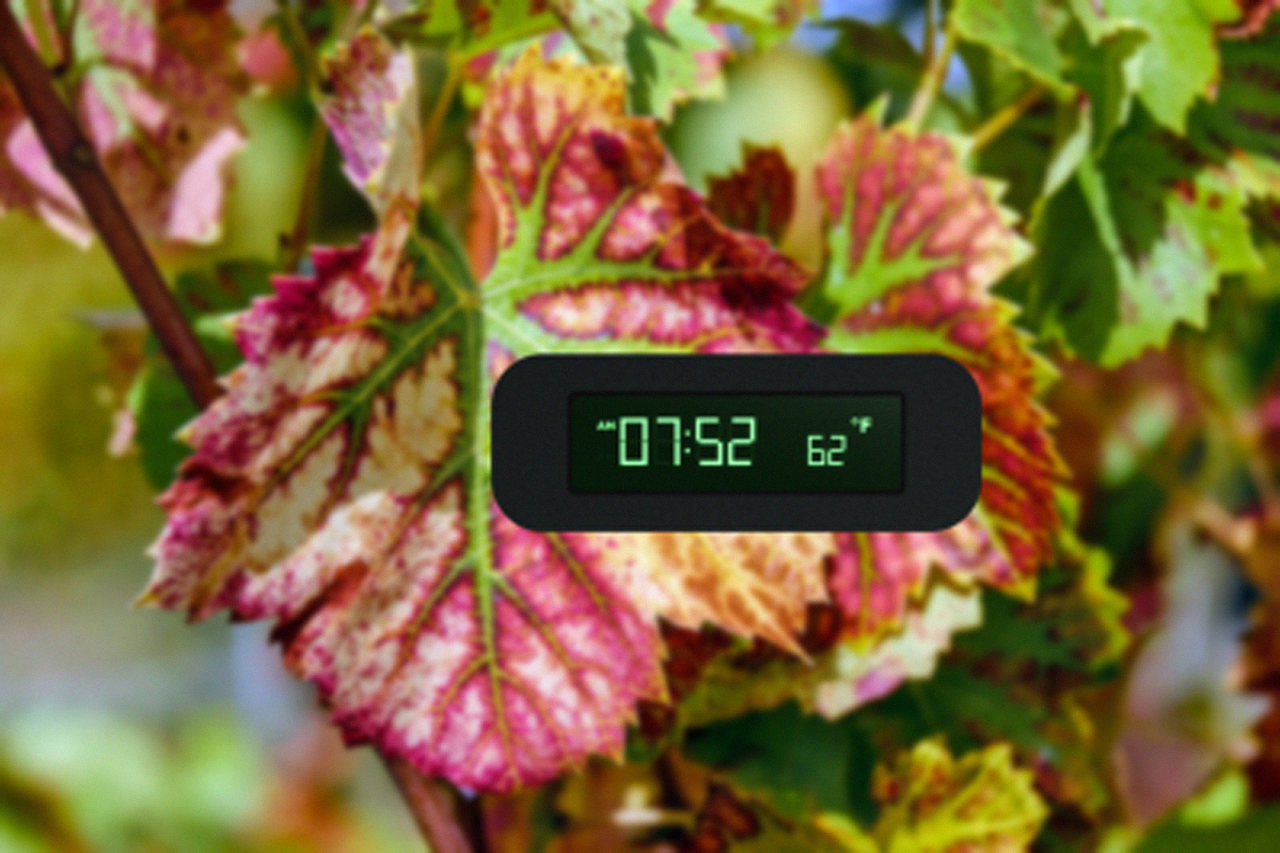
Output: 7h52
